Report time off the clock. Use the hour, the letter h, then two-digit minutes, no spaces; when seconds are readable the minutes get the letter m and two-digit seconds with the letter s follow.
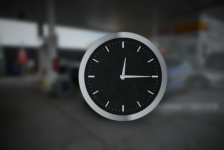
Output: 12h15
